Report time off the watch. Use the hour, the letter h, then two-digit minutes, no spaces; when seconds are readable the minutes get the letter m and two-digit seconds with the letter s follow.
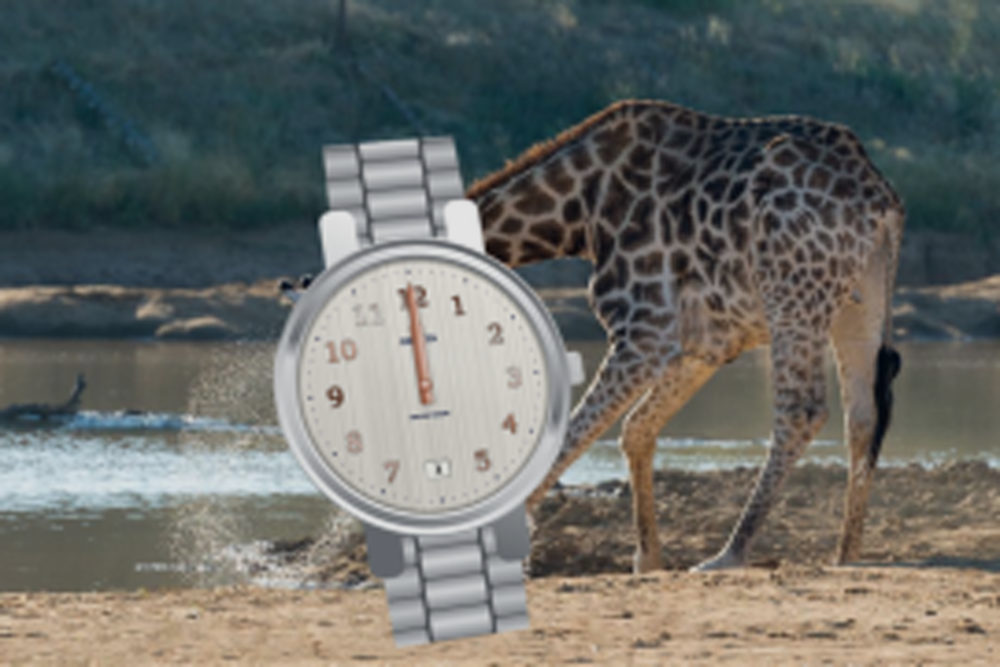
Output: 12h00
